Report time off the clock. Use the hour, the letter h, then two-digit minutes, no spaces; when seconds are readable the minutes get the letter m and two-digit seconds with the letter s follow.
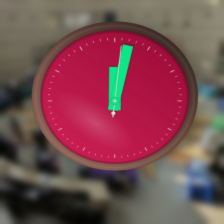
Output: 12h02m01s
